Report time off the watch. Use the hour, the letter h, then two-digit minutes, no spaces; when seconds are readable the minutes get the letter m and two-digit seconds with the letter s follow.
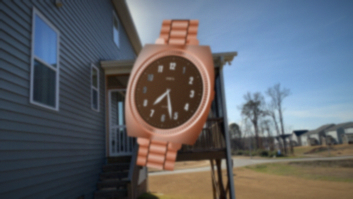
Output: 7h27
